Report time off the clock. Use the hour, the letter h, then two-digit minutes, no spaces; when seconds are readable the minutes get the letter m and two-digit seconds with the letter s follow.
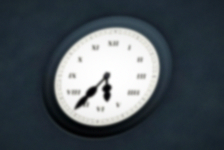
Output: 5h36
